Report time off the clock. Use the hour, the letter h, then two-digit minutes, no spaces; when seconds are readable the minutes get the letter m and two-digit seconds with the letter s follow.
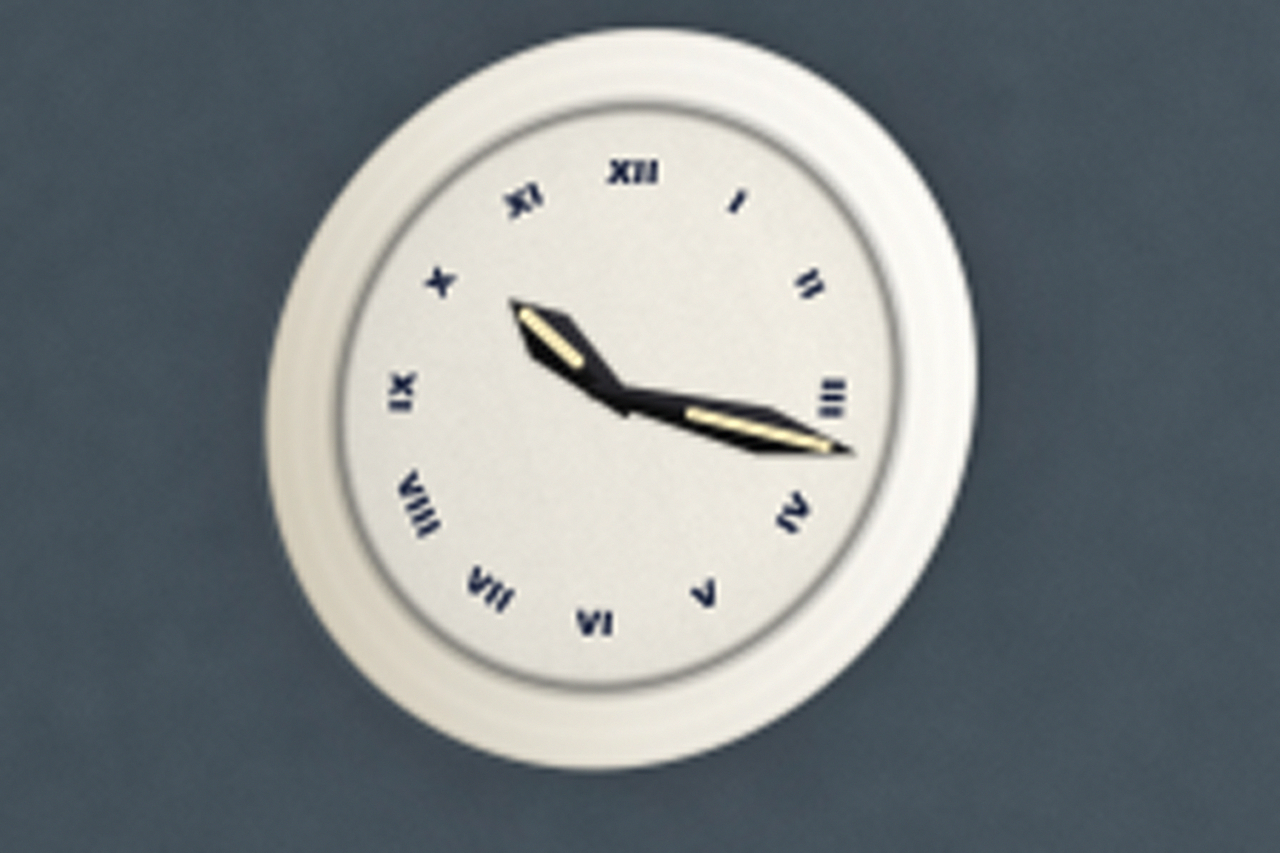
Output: 10h17
